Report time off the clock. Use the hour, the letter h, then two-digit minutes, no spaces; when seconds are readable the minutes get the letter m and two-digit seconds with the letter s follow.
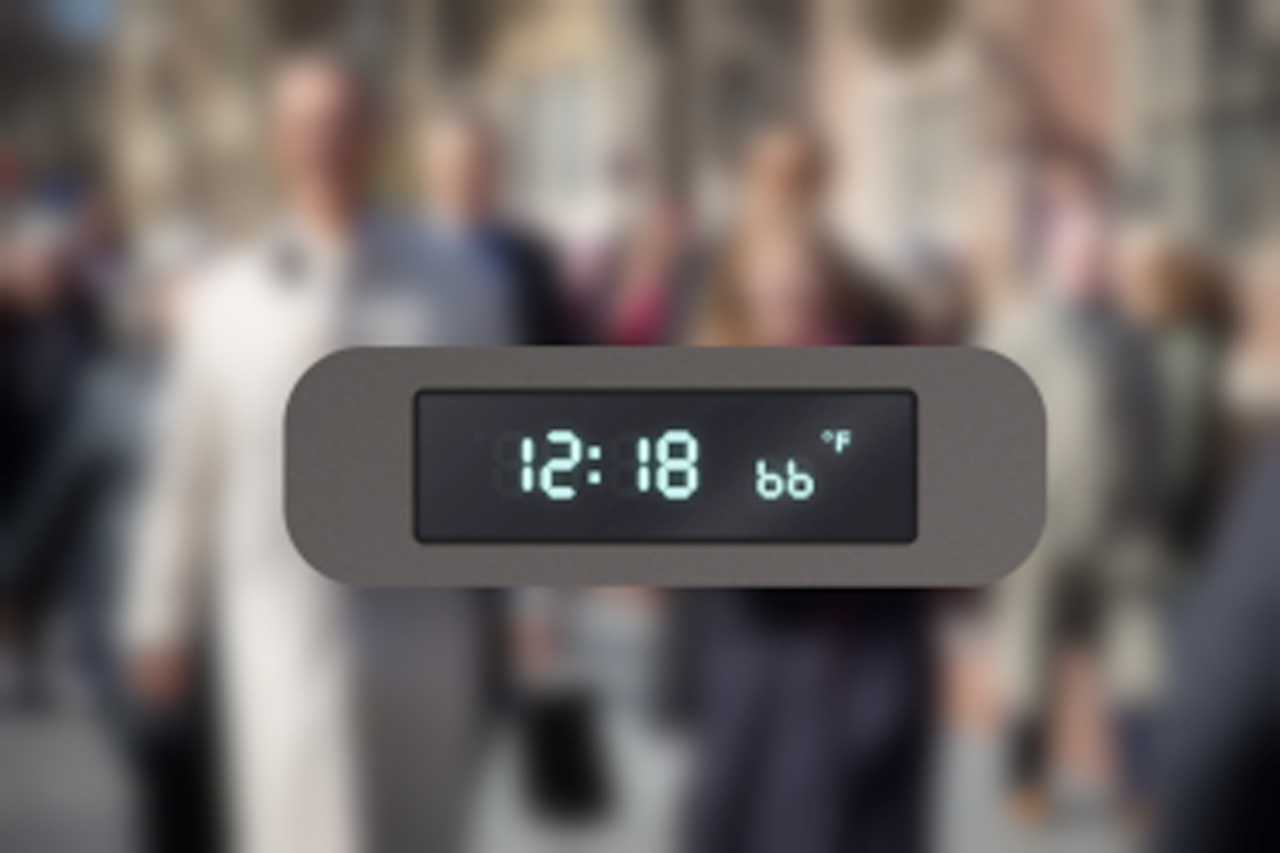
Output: 12h18
